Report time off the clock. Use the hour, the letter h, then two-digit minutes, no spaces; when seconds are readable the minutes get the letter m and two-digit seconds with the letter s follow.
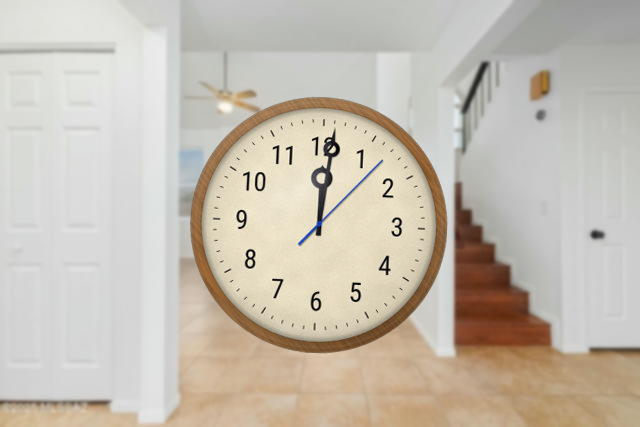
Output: 12h01m07s
